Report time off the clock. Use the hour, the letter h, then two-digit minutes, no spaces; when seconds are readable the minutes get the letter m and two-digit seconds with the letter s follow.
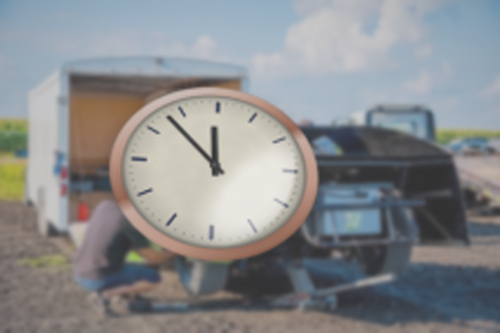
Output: 11h53
